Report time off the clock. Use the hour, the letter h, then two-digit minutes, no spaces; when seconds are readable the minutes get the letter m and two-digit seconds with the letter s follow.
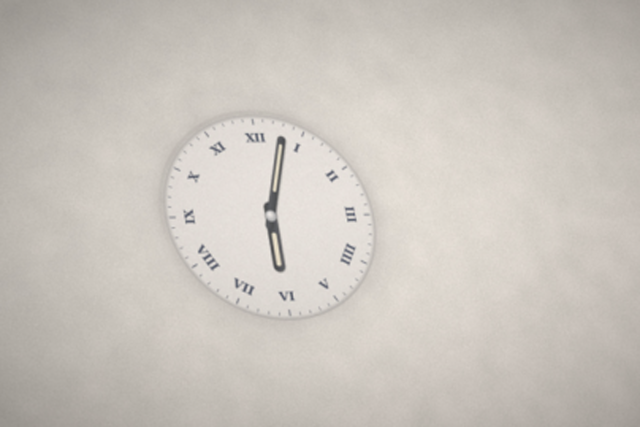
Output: 6h03
